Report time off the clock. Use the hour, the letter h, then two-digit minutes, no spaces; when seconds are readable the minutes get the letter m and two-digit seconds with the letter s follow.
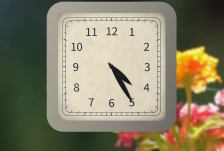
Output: 4h25
